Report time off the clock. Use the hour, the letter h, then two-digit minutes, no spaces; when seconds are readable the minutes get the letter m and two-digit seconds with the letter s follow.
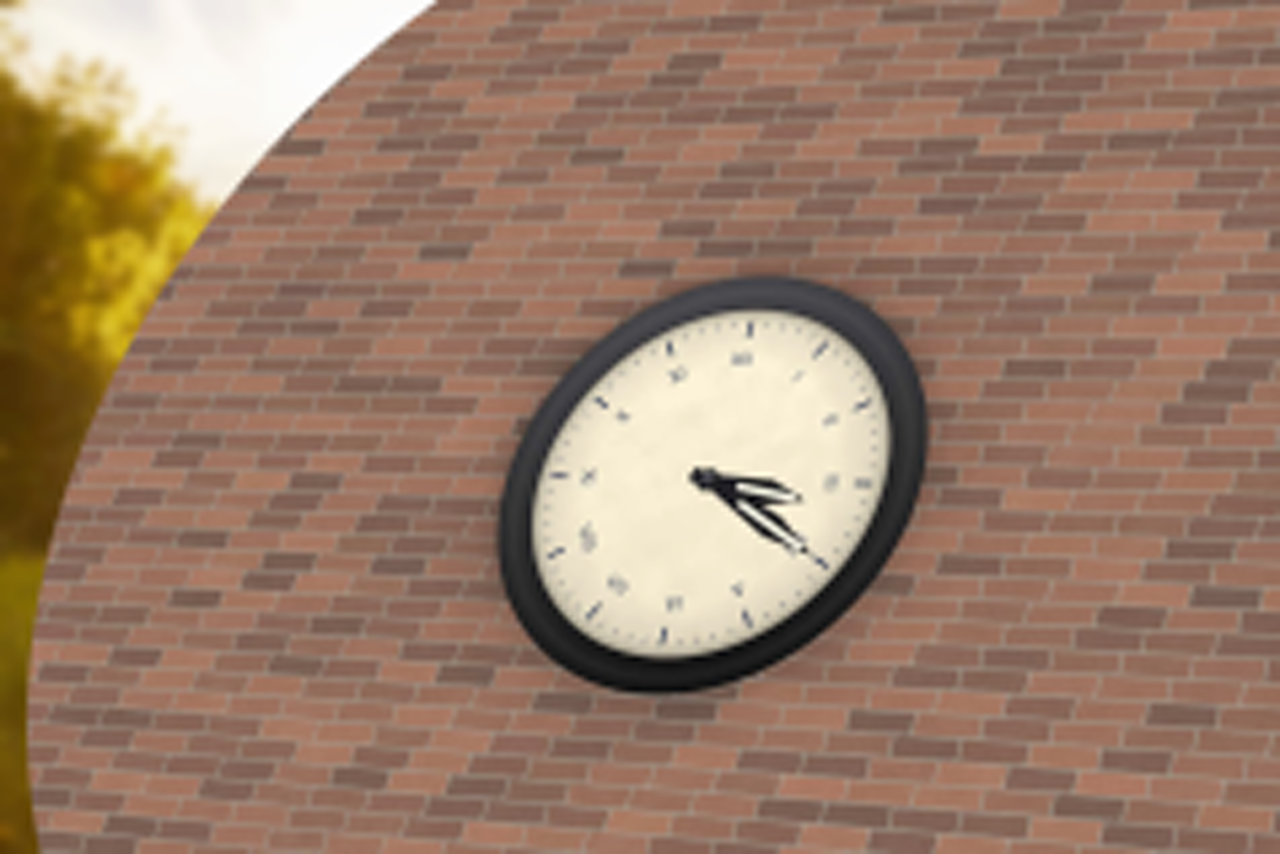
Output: 3h20
